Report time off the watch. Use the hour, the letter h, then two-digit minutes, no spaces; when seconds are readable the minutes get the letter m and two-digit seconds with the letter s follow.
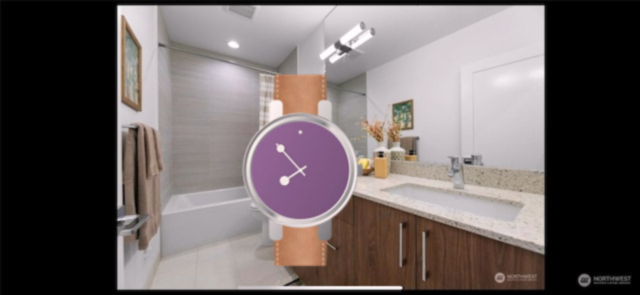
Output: 7h53
